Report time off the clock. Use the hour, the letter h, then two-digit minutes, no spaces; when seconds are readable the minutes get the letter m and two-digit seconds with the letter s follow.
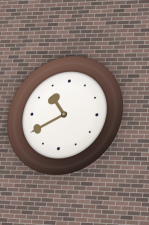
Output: 10h40
